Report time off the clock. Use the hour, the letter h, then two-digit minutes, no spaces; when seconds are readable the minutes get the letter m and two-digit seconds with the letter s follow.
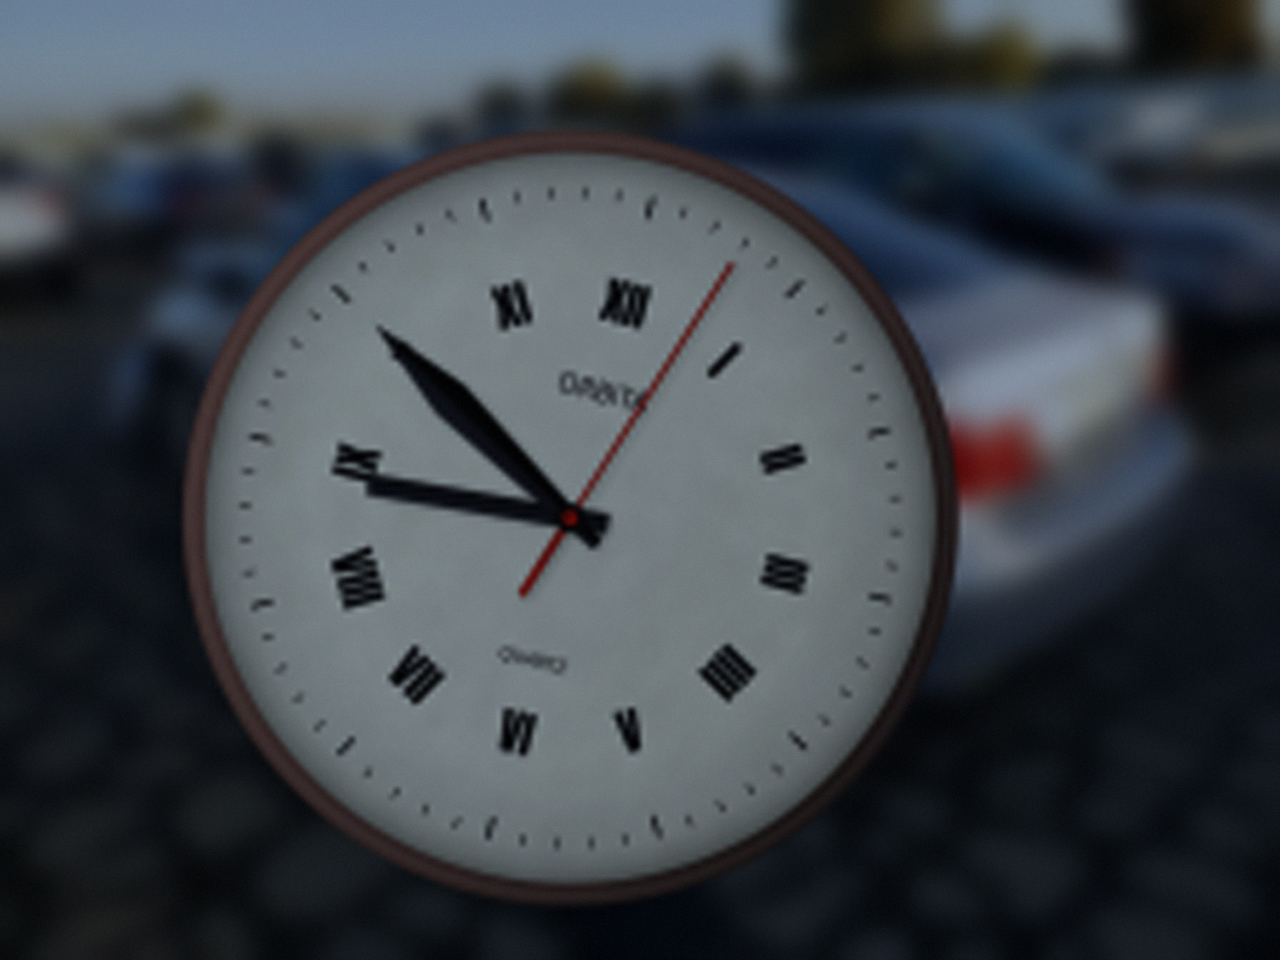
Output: 8h50m03s
